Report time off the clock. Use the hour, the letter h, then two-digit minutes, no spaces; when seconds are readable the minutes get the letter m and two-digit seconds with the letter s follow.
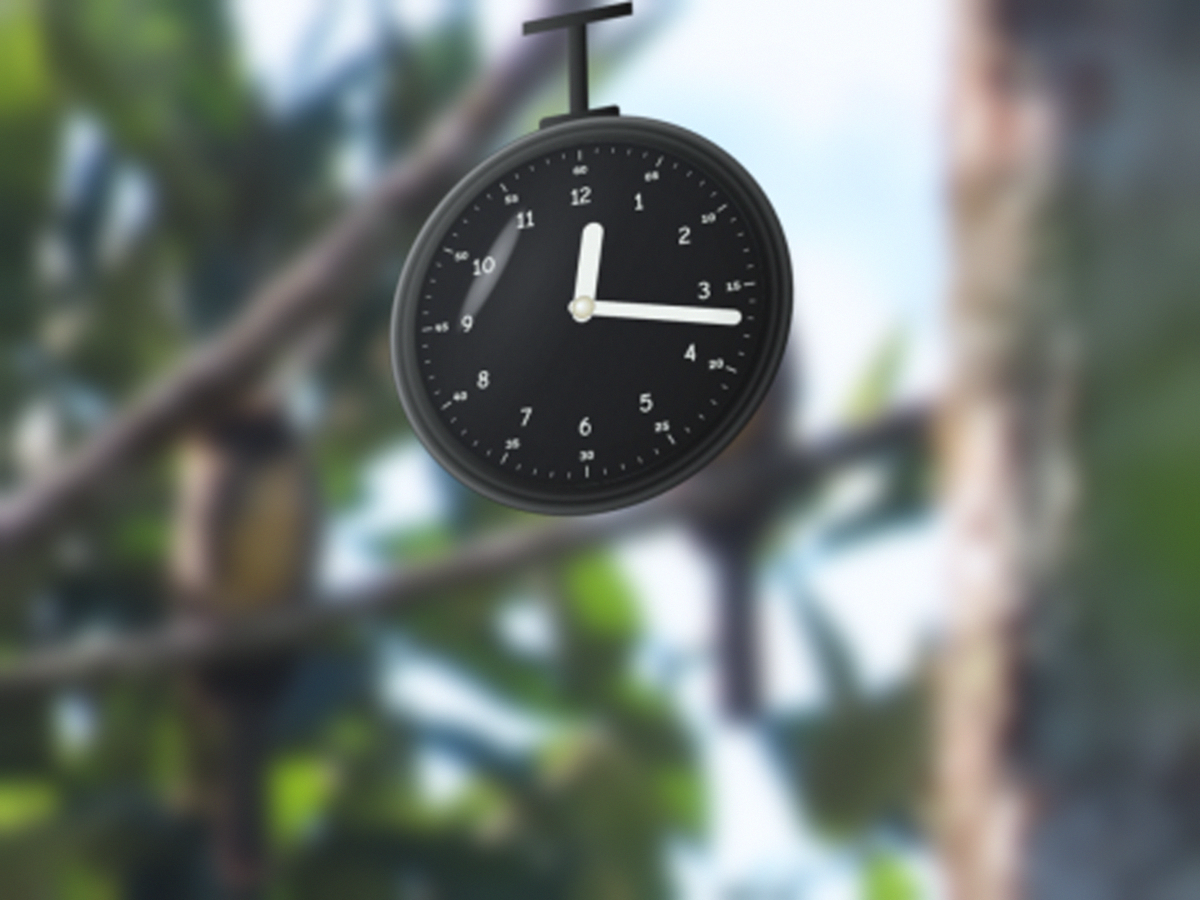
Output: 12h17
